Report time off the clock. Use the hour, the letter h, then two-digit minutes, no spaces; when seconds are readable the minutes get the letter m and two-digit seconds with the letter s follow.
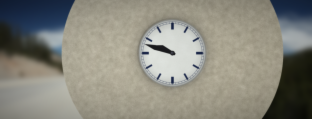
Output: 9h48
